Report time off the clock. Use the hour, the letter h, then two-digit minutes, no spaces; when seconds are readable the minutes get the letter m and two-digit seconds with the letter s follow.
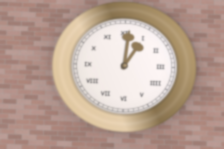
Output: 1h01
